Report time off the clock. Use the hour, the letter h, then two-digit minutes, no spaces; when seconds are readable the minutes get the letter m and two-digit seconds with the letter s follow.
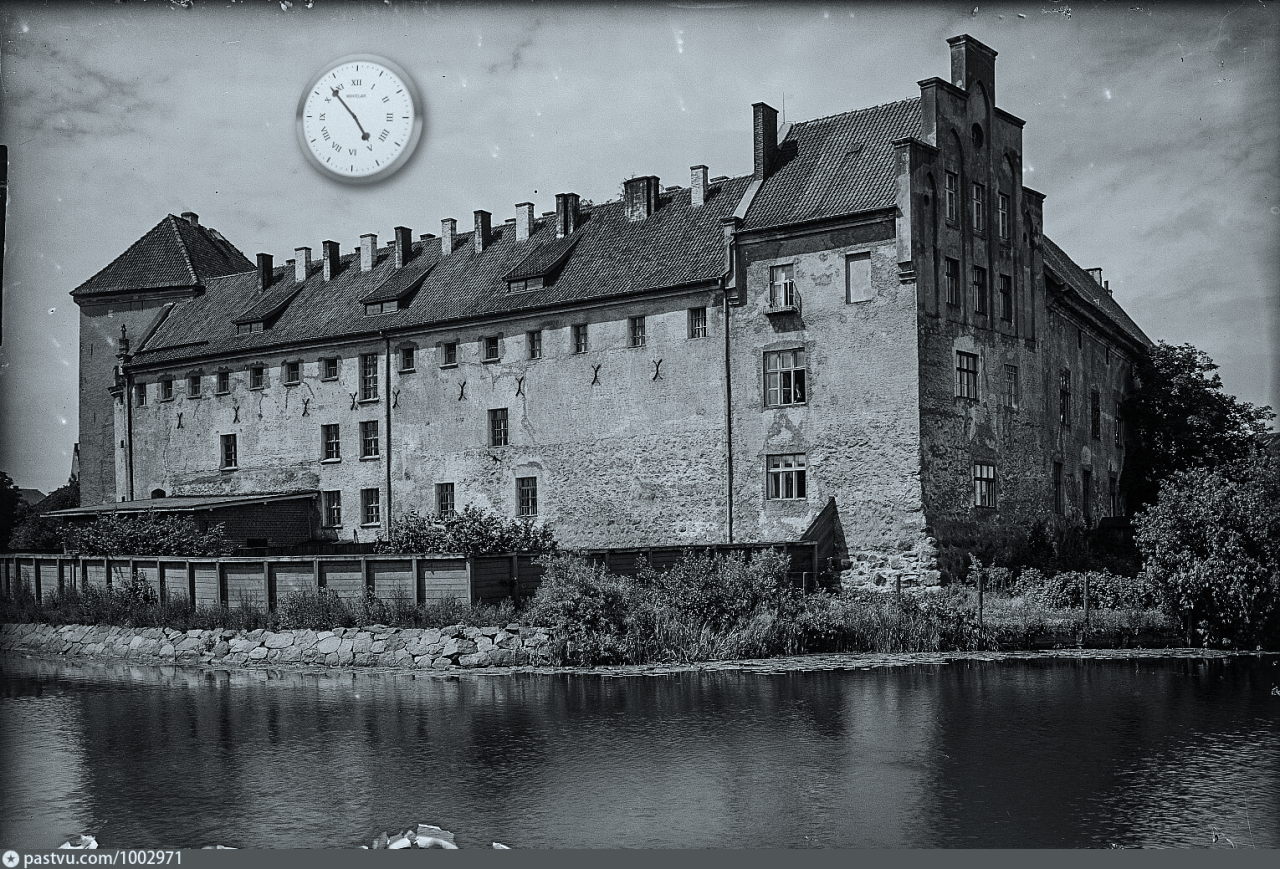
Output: 4h53
